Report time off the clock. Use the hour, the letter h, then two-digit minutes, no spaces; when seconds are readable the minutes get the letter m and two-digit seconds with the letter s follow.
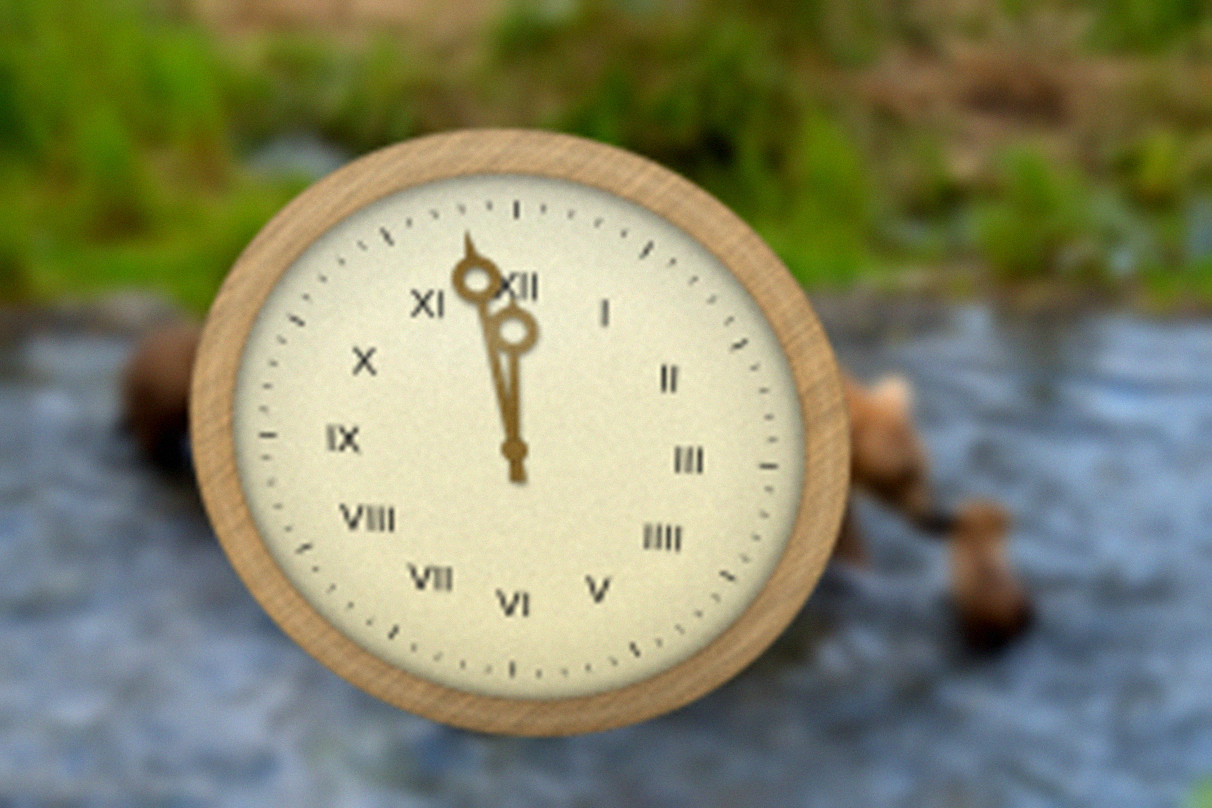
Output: 11h58
